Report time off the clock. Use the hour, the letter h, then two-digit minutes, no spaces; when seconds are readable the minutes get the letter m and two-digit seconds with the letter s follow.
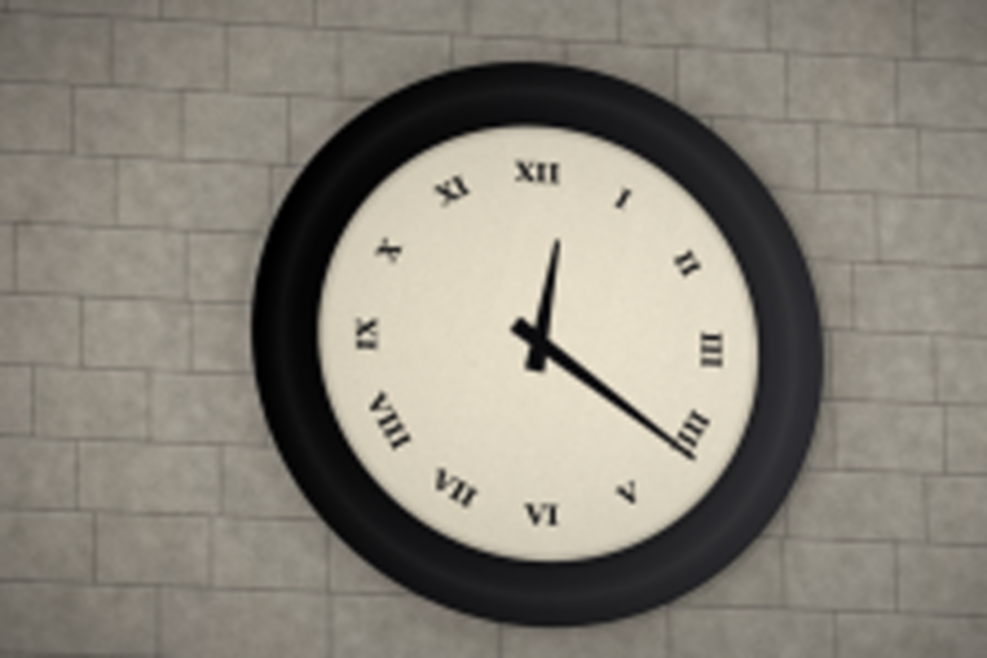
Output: 12h21
